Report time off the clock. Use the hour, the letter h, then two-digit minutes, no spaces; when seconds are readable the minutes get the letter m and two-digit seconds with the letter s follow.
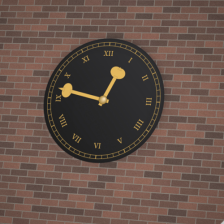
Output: 12h47
